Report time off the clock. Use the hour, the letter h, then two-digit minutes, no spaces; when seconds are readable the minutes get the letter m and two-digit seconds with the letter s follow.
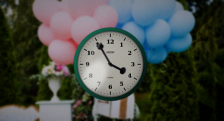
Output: 3h55
